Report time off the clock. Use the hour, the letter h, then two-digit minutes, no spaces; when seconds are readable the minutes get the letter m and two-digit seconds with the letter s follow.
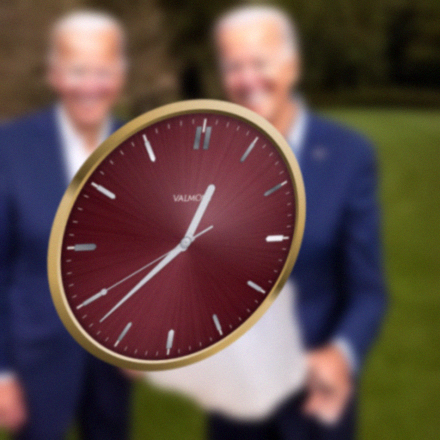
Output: 12h37m40s
